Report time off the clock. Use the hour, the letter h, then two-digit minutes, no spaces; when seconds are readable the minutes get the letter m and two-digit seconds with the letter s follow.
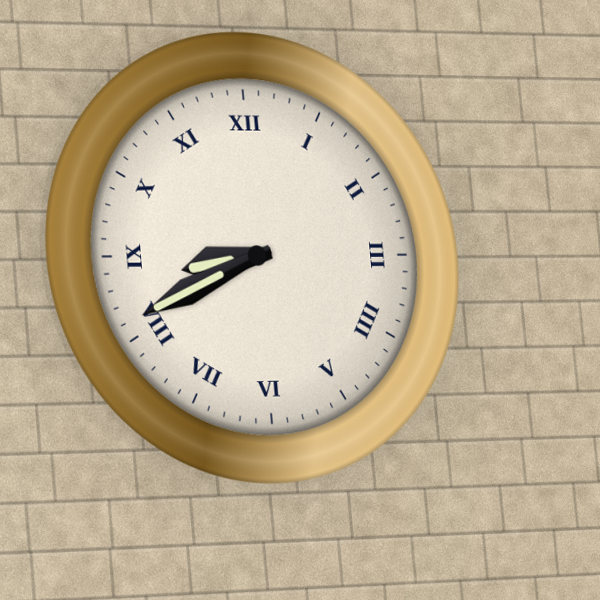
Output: 8h41
